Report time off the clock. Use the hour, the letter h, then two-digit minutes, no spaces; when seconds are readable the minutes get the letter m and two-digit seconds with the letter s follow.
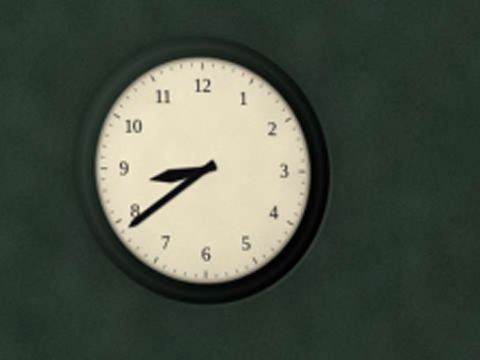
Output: 8h39
